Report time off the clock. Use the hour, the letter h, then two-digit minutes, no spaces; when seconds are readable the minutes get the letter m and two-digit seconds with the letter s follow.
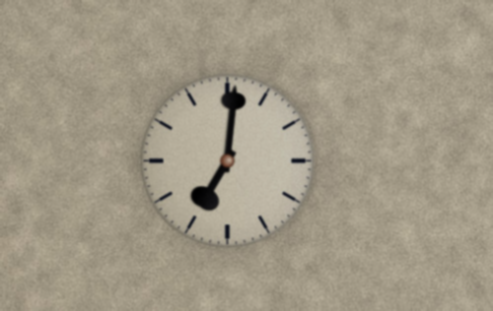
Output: 7h01
